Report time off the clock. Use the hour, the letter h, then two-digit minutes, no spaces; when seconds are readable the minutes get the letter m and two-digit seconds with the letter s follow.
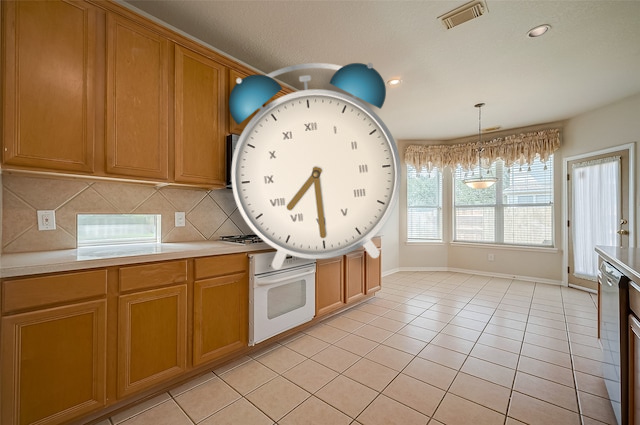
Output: 7h30
